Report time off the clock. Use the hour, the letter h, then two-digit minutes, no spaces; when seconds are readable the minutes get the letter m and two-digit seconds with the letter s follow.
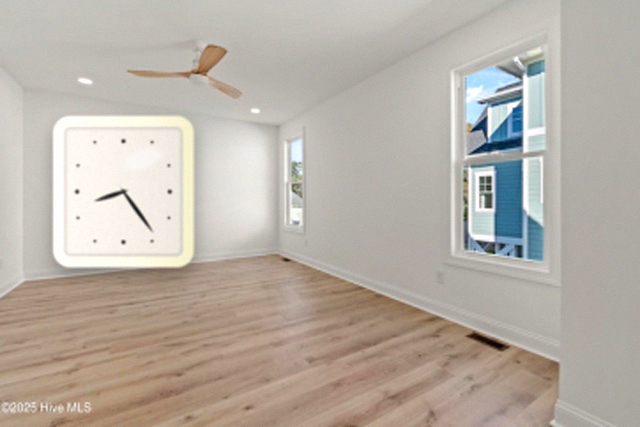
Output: 8h24
